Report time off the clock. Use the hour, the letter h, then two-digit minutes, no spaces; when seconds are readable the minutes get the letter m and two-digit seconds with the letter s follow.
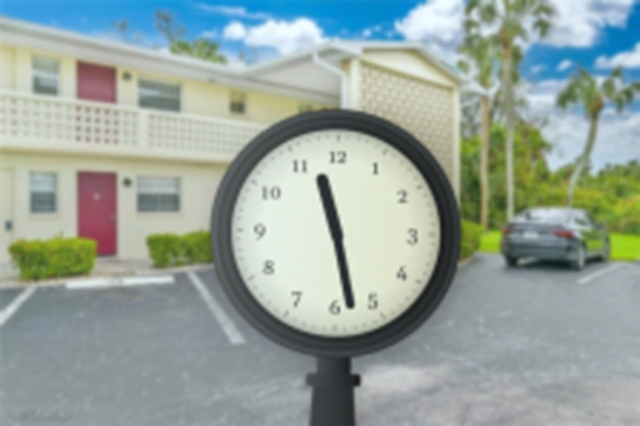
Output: 11h28
